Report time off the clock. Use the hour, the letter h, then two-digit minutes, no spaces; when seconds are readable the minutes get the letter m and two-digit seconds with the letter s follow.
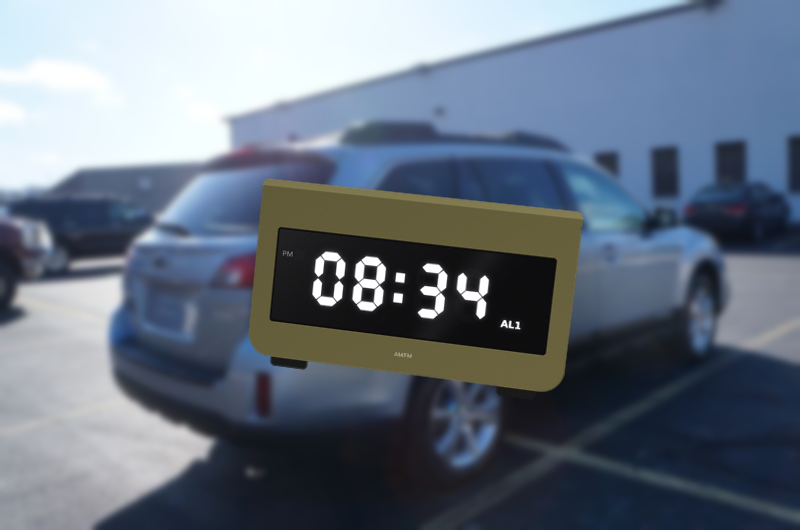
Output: 8h34
